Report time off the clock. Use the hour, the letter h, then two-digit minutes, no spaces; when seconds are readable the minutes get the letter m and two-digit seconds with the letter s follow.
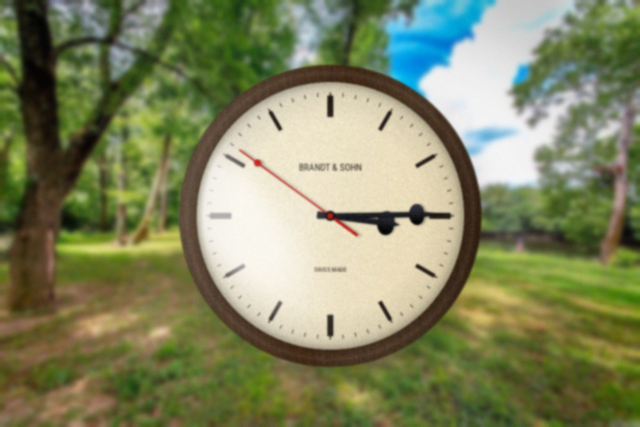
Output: 3h14m51s
